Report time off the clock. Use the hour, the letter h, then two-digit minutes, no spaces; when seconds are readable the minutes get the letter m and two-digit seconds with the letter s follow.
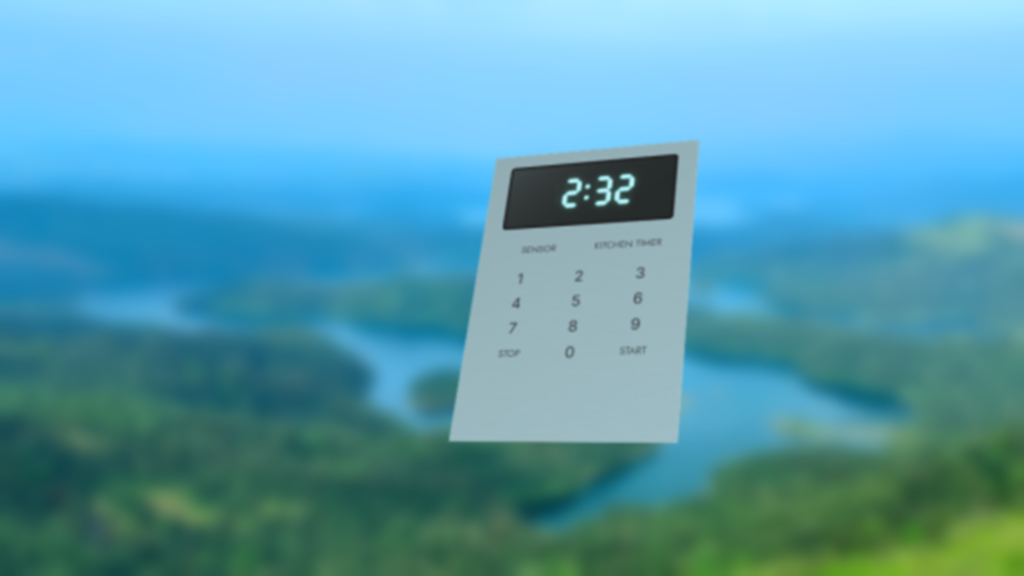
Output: 2h32
